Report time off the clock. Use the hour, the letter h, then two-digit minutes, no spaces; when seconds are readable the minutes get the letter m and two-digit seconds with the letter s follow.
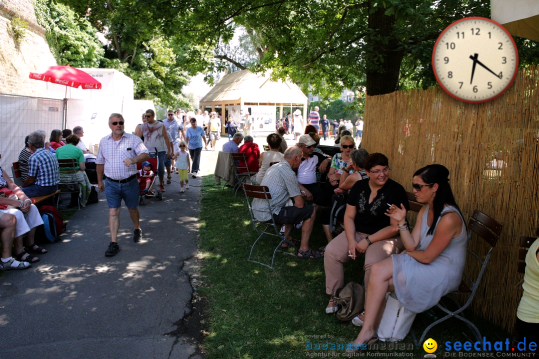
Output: 6h21
